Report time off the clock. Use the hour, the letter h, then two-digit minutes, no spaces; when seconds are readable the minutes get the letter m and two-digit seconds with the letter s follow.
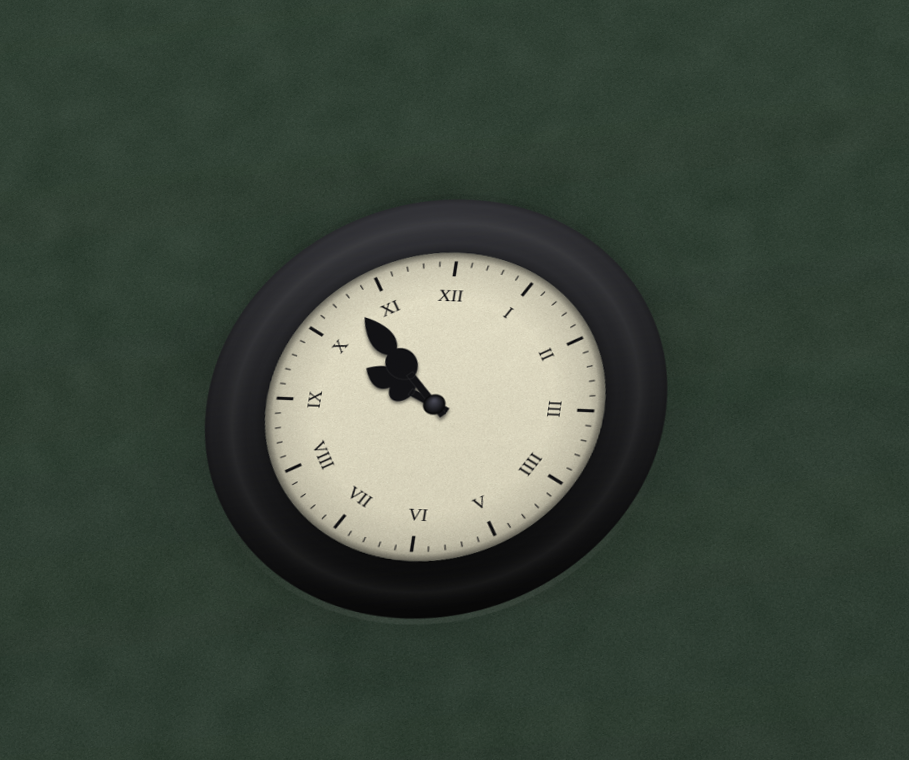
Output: 9h53
